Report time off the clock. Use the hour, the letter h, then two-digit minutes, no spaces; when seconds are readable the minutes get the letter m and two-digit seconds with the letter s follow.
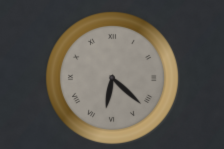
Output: 6h22
